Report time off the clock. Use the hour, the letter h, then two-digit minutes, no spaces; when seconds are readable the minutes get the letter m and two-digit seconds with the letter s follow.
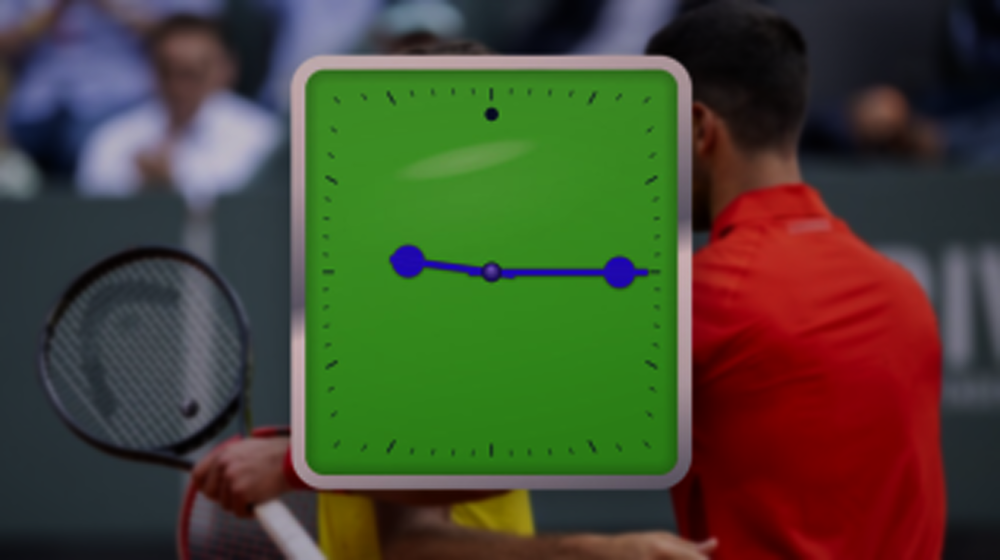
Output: 9h15
